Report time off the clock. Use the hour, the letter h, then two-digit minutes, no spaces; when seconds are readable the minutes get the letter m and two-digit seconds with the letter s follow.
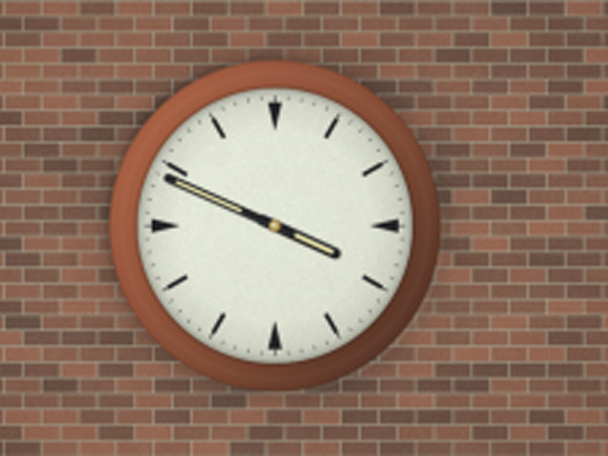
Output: 3h49
